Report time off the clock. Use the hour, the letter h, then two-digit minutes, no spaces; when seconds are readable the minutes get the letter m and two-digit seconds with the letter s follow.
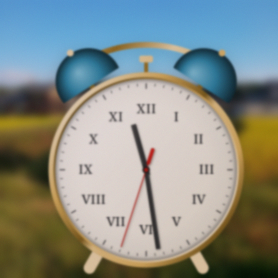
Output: 11h28m33s
